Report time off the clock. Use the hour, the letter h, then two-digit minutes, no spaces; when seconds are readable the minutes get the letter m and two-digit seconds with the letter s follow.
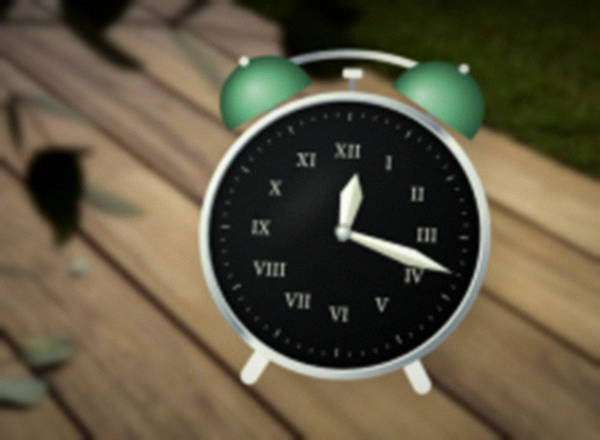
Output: 12h18
